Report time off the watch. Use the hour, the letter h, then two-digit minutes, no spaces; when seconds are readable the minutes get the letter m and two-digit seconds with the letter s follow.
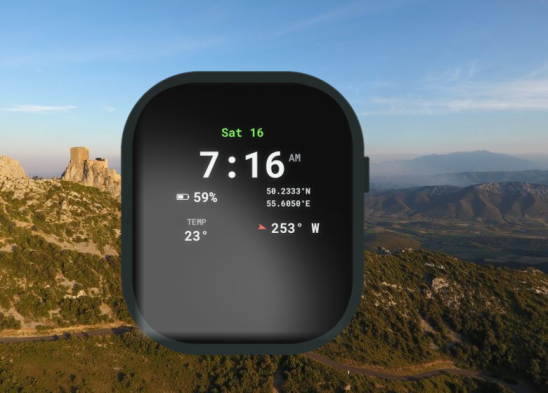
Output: 7h16
